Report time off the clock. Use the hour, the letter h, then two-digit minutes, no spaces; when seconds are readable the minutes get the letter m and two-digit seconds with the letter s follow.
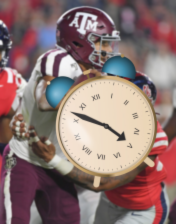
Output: 4h52
